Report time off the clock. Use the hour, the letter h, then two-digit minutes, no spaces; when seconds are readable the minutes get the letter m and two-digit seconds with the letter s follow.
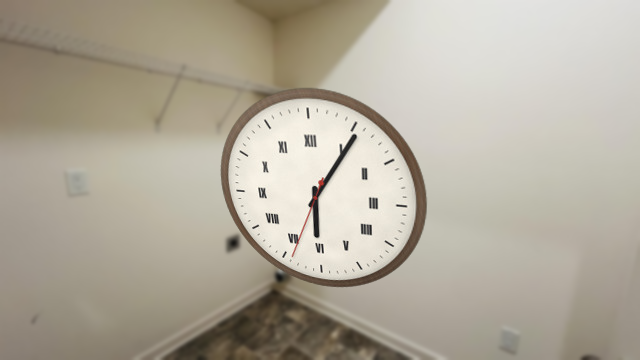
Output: 6h05m34s
